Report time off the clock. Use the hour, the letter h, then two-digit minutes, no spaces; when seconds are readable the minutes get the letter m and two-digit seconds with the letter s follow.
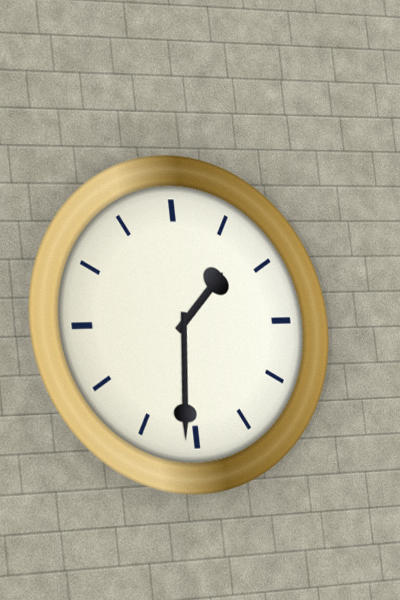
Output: 1h31
